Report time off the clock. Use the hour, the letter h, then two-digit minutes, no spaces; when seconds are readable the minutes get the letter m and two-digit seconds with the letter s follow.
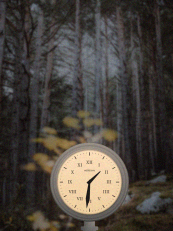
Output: 1h31
